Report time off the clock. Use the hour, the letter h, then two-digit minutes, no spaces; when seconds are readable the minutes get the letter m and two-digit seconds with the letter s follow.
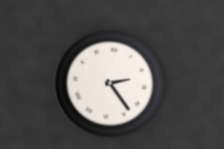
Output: 2h23
